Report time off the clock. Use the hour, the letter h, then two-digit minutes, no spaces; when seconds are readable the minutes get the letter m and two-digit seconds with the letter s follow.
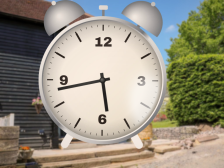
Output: 5h43
